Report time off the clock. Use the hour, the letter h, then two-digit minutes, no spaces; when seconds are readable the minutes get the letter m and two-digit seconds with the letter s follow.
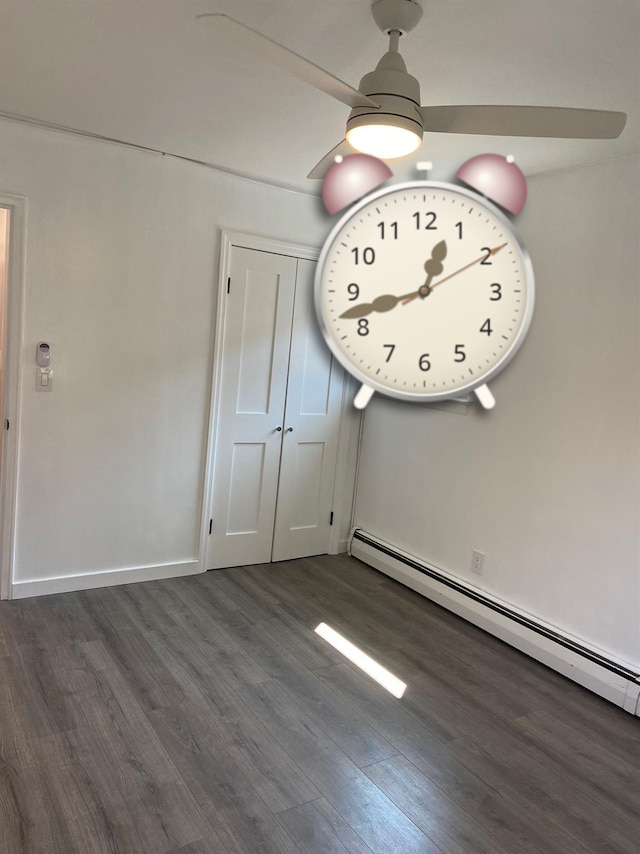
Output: 12h42m10s
